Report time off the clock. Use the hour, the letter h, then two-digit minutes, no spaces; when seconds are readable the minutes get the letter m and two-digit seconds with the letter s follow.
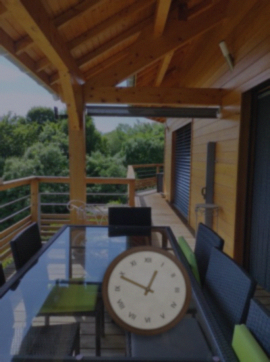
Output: 12h49
